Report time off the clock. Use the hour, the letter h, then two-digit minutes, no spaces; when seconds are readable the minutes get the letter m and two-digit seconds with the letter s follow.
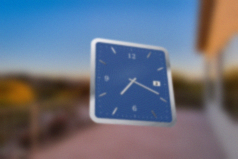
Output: 7h19
